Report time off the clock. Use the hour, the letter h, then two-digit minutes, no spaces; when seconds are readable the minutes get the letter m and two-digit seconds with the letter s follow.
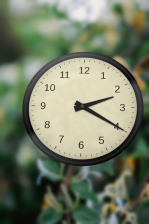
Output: 2h20
